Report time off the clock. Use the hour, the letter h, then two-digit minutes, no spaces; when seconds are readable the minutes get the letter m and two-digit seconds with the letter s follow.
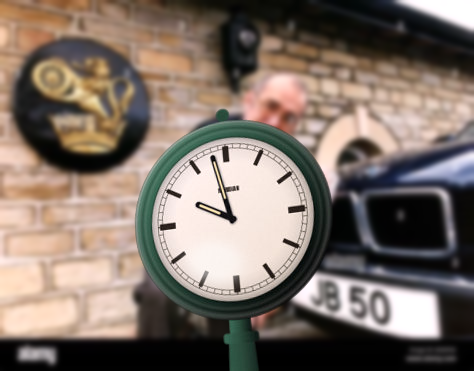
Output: 9h58
